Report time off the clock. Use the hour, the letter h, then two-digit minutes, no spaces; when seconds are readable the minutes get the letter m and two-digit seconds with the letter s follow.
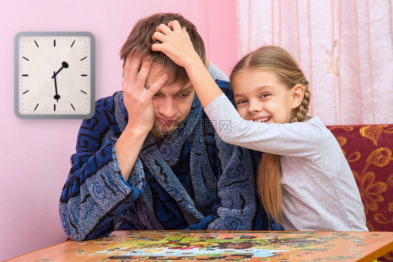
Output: 1h29
